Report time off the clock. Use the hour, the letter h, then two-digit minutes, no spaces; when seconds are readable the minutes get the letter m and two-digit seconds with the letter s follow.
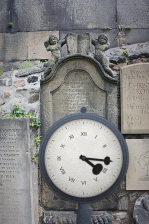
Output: 4h16
